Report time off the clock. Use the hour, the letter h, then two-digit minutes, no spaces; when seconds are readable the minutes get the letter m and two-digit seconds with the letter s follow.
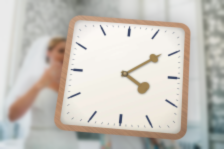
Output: 4h09
